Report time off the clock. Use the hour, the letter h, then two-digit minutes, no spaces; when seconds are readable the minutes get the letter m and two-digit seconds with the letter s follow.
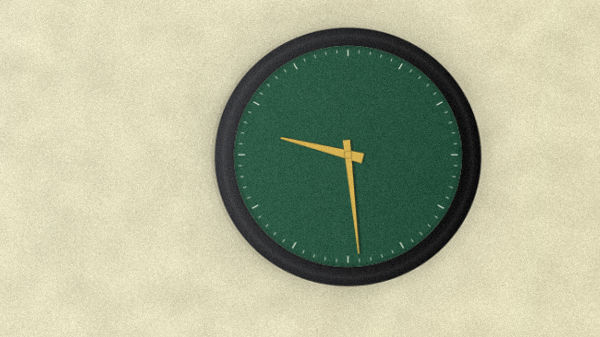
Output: 9h29
